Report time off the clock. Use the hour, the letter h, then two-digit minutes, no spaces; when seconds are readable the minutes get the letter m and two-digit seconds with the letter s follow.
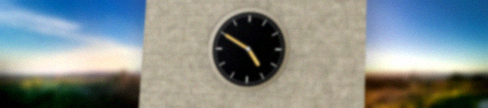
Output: 4h50
